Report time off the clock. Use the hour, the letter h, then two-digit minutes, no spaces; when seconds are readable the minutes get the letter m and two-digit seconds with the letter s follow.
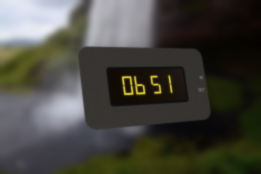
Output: 6h51
